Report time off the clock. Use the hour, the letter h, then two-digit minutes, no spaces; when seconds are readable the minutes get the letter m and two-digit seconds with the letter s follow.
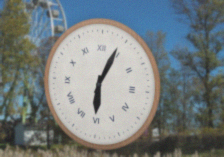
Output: 6h04
